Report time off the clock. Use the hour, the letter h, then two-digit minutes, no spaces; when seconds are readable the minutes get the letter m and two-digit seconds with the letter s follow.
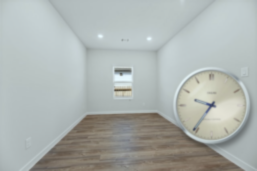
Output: 9h36
